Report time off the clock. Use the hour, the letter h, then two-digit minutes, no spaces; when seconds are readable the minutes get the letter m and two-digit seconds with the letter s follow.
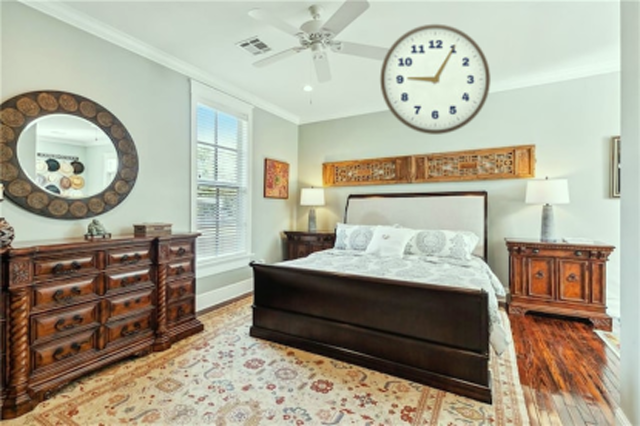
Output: 9h05
